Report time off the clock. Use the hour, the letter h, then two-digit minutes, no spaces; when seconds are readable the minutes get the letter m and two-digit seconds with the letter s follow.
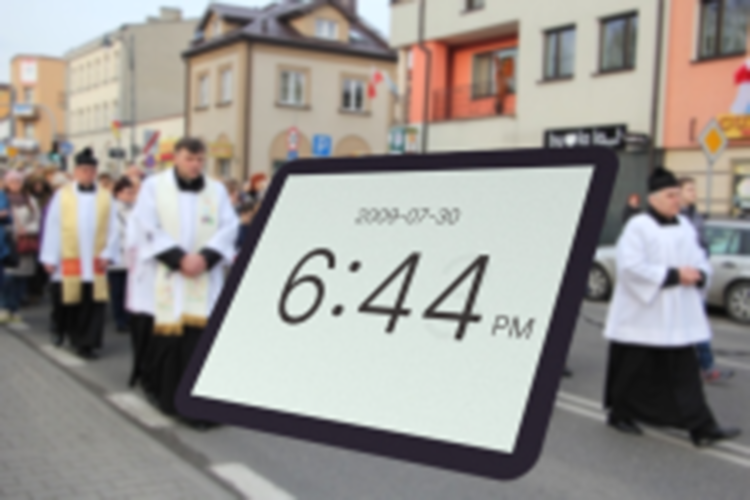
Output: 6h44
